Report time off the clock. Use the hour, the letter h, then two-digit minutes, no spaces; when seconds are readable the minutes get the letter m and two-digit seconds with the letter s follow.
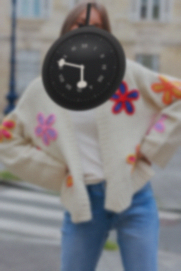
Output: 5h47
